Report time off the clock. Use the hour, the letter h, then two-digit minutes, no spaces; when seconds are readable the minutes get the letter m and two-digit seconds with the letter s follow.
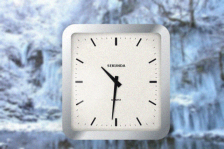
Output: 10h31
